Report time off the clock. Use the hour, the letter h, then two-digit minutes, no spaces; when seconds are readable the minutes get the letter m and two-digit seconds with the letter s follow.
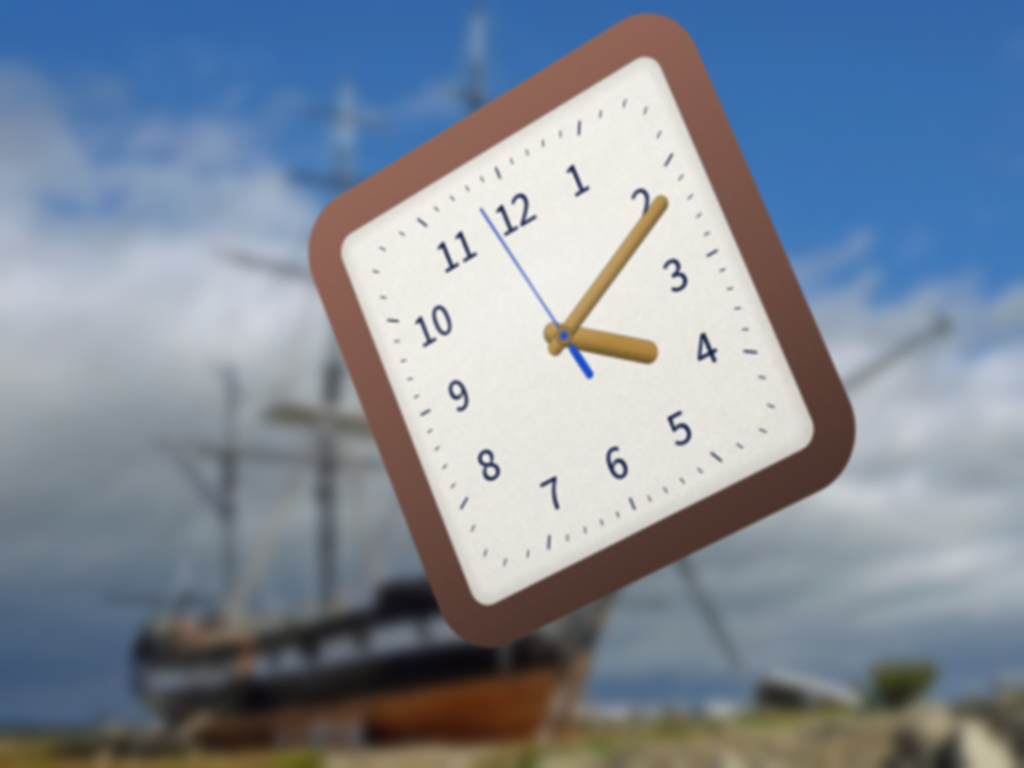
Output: 4h10m58s
